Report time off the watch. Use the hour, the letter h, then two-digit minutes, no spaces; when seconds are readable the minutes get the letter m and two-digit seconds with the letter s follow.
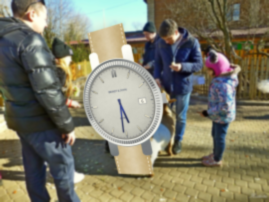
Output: 5h31
